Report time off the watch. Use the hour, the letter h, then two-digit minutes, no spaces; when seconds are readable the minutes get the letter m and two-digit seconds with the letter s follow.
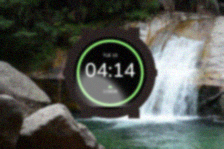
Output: 4h14
